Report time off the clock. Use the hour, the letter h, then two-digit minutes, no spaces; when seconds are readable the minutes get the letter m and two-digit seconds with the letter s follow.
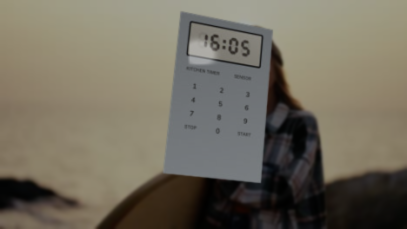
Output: 16h05
